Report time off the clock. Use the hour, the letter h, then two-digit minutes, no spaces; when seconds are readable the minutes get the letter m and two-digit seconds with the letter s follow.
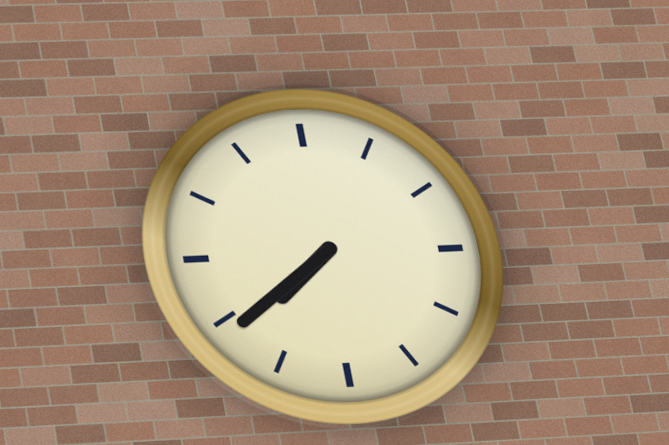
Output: 7h39
